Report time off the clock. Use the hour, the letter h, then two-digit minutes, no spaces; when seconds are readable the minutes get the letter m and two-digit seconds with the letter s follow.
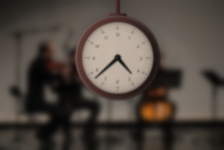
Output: 4h38
